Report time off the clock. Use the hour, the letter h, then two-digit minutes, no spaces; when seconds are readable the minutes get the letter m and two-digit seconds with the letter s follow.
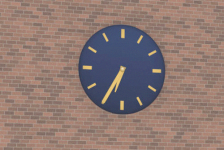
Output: 6h35
